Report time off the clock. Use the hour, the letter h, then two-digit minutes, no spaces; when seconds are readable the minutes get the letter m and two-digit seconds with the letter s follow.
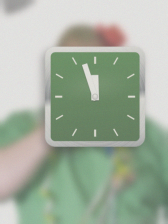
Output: 11h57
